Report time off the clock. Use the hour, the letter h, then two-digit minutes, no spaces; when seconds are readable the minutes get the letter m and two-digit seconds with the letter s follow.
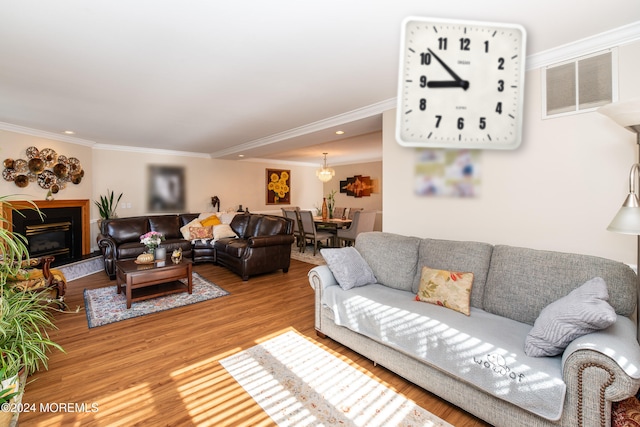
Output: 8h52
